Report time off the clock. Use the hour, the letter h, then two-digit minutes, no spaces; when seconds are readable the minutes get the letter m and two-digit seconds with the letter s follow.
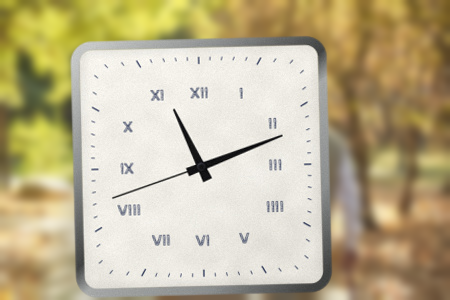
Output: 11h11m42s
